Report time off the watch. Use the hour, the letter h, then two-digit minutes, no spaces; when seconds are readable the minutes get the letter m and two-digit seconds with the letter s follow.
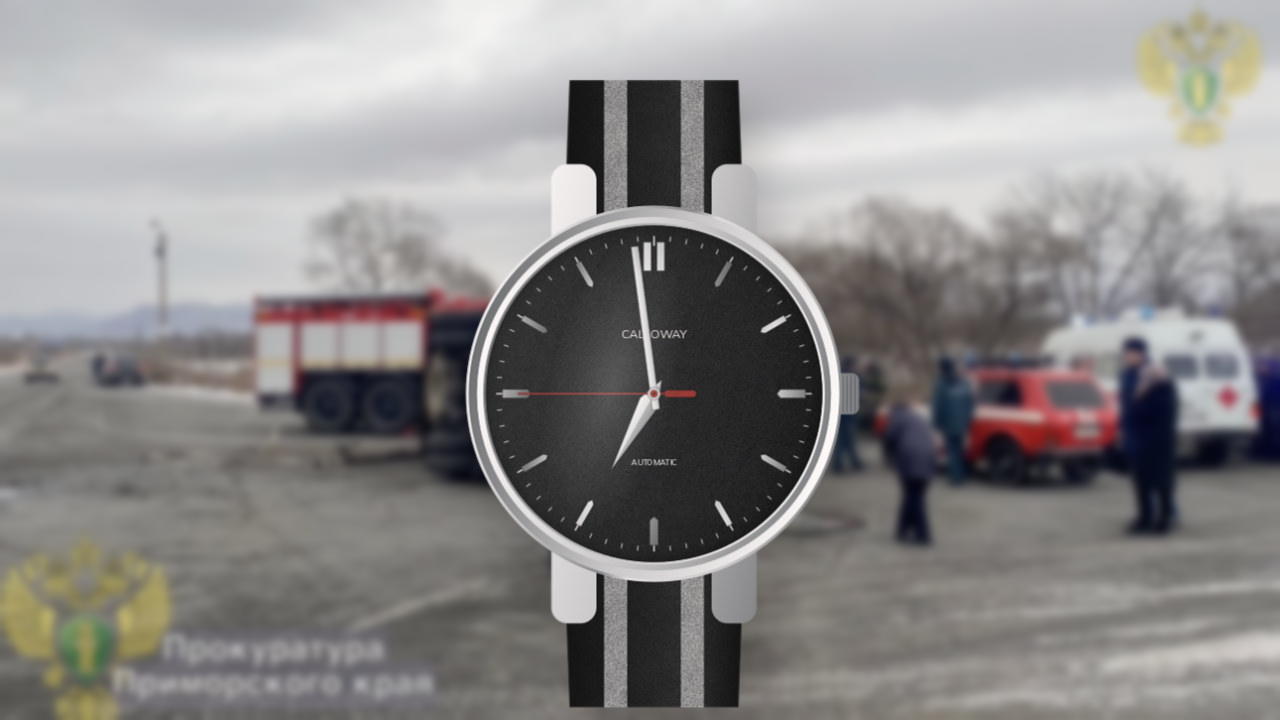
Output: 6h58m45s
